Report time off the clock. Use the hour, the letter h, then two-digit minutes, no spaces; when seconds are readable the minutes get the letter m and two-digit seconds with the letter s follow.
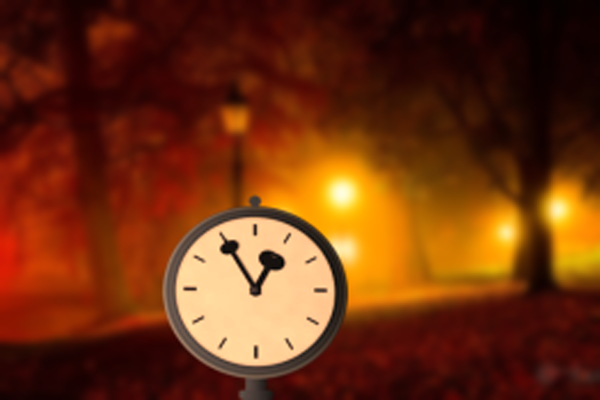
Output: 12h55
